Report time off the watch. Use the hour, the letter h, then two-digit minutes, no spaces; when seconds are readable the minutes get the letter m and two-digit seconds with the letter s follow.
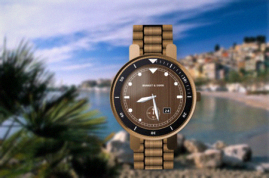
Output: 8h28
